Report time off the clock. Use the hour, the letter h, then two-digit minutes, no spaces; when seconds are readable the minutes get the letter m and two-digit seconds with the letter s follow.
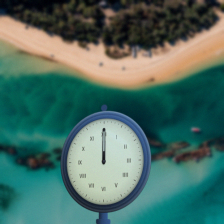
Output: 12h00
